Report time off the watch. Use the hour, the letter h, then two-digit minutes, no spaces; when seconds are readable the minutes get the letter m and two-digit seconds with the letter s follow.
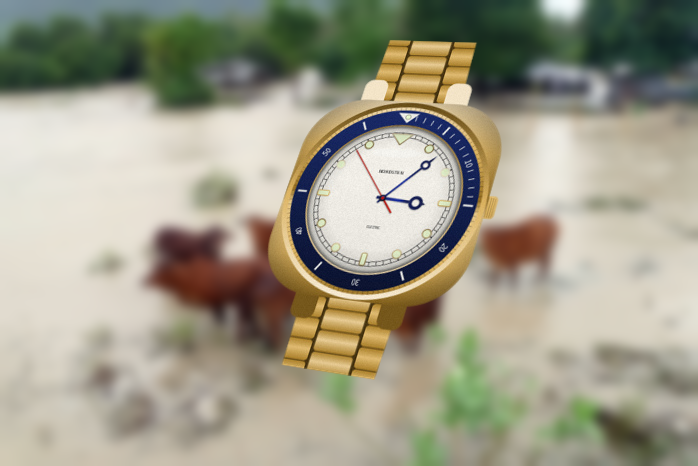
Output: 3h06m53s
